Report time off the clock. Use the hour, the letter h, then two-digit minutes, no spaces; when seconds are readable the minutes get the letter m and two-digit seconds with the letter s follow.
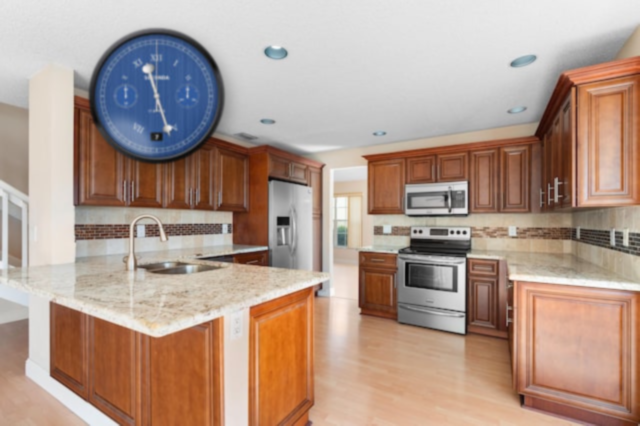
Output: 11h27
